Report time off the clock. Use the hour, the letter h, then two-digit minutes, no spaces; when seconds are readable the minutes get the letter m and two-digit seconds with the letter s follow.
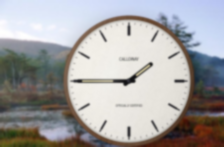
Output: 1h45
